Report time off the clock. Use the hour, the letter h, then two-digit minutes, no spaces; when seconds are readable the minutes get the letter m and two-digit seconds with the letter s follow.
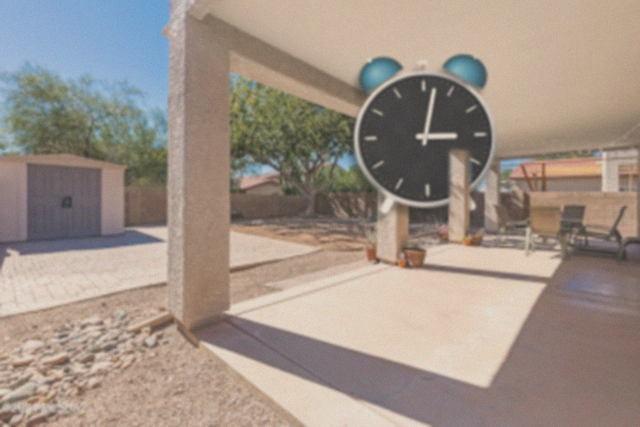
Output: 3h02
